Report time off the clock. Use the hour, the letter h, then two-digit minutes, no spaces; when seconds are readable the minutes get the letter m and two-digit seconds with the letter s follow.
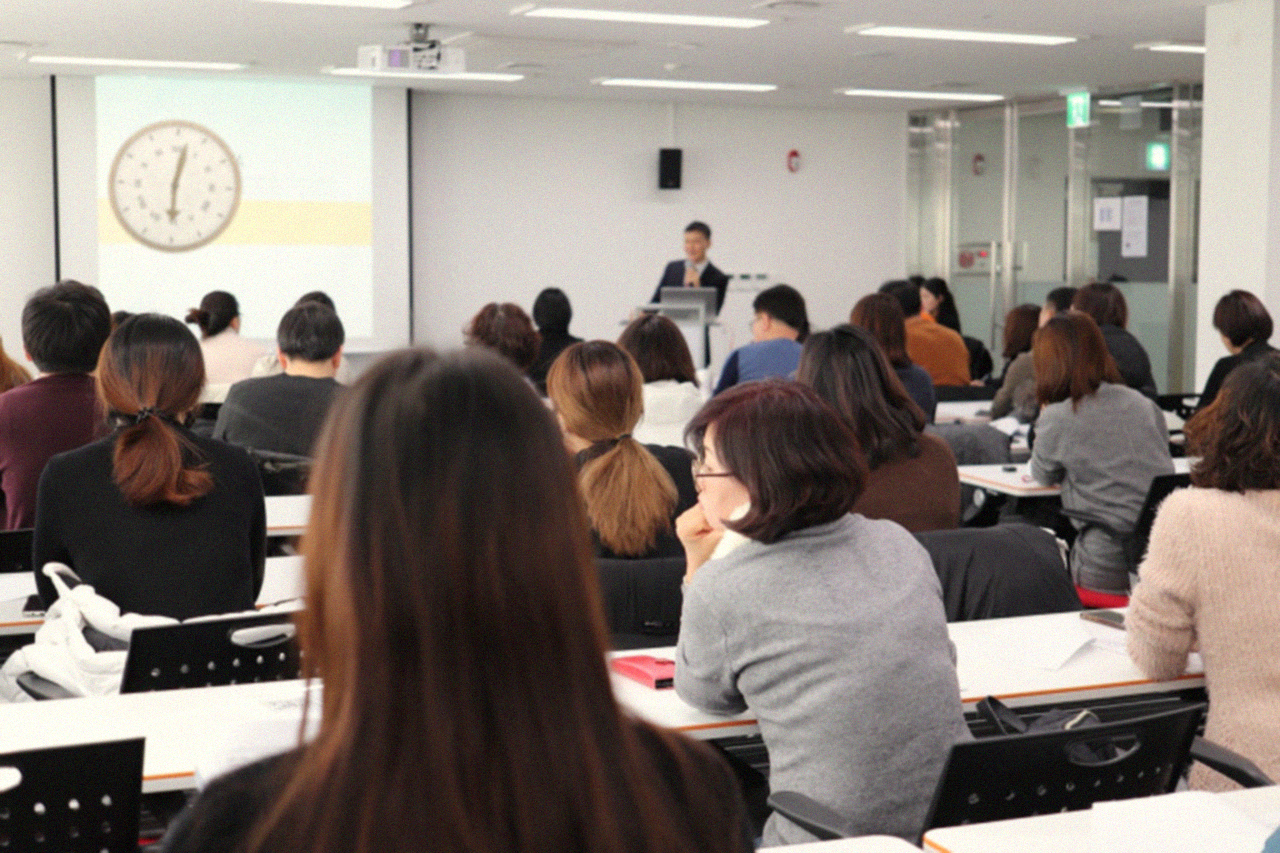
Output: 6h02
